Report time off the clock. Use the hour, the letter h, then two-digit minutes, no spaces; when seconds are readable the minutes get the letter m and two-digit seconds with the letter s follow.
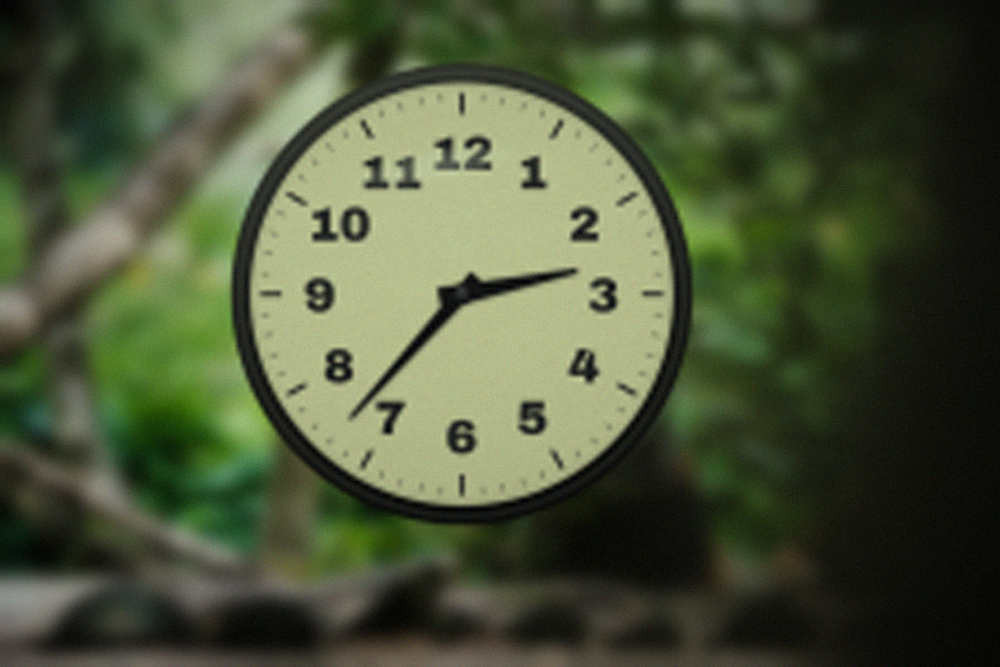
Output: 2h37
